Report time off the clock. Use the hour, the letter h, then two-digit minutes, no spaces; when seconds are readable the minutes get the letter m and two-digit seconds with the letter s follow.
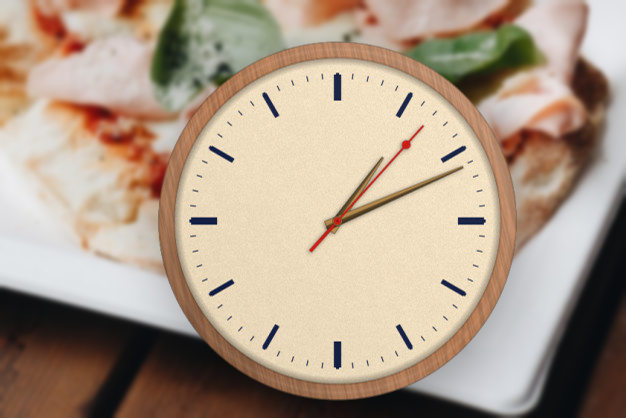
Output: 1h11m07s
